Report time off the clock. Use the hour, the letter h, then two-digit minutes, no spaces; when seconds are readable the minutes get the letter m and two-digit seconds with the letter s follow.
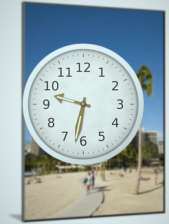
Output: 9h32
